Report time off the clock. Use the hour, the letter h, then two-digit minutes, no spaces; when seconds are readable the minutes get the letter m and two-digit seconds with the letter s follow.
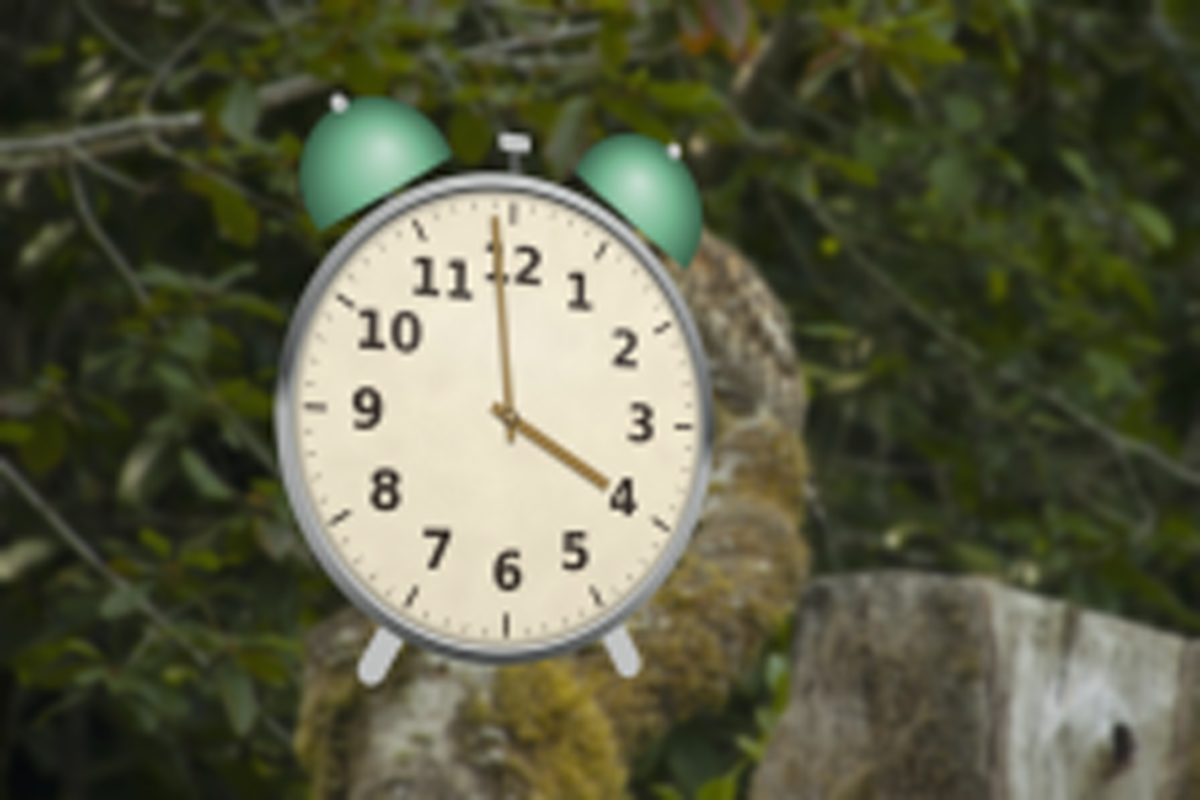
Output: 3h59
